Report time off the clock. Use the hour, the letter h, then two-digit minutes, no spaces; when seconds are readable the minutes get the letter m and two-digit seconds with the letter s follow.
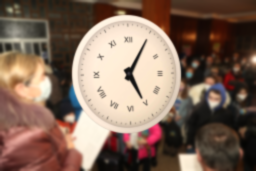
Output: 5h05
